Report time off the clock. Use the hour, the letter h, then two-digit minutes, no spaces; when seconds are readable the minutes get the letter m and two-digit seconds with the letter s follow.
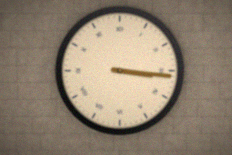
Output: 3h16
